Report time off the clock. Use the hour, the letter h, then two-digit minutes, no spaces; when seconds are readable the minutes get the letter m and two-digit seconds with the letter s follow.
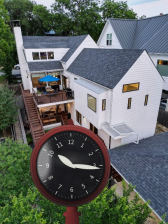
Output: 10h16
